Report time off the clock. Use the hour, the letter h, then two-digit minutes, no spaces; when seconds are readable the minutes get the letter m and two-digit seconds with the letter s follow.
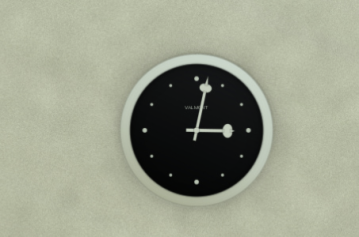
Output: 3h02
